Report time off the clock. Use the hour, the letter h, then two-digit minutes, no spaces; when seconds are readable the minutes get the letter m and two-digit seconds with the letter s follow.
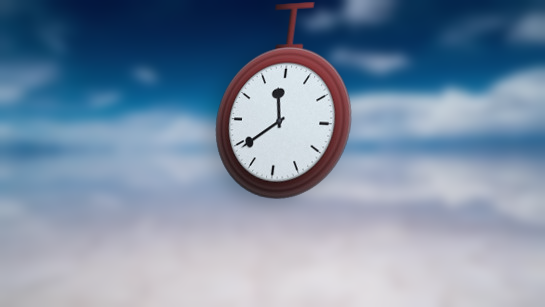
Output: 11h39
